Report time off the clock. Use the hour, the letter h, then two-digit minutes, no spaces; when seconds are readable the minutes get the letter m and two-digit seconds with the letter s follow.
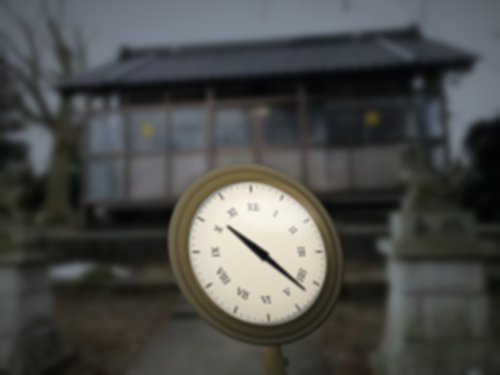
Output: 10h22
